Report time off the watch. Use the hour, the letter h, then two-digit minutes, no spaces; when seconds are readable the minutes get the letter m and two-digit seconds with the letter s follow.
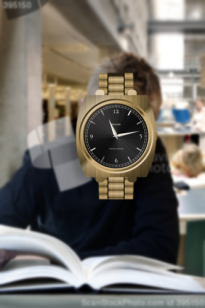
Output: 11h13
